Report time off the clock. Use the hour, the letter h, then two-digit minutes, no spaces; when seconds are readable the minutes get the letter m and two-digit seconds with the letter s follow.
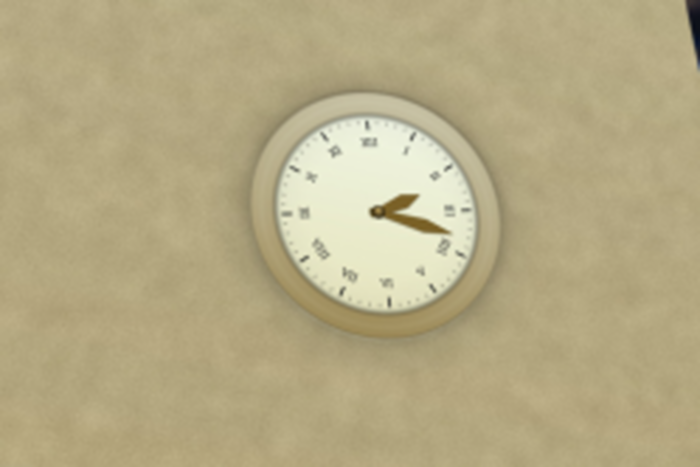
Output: 2h18
